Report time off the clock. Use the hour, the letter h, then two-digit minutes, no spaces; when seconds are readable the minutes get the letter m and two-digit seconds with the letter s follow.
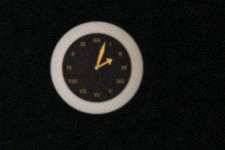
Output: 2h03
